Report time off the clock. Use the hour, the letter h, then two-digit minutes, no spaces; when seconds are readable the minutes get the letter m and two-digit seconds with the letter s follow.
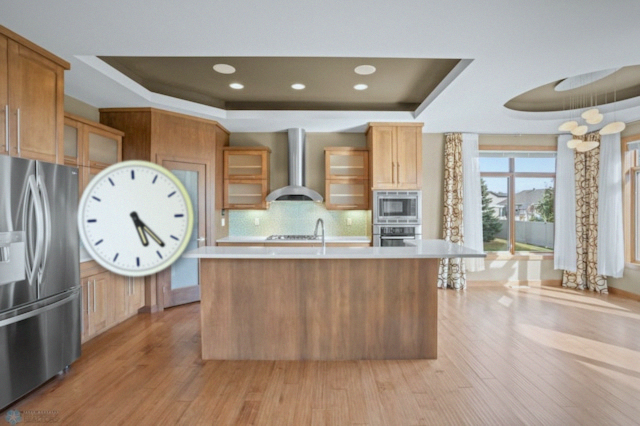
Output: 5h23
